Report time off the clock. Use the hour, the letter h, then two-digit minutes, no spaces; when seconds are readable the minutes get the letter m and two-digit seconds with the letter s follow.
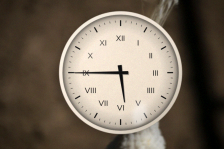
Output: 5h45
